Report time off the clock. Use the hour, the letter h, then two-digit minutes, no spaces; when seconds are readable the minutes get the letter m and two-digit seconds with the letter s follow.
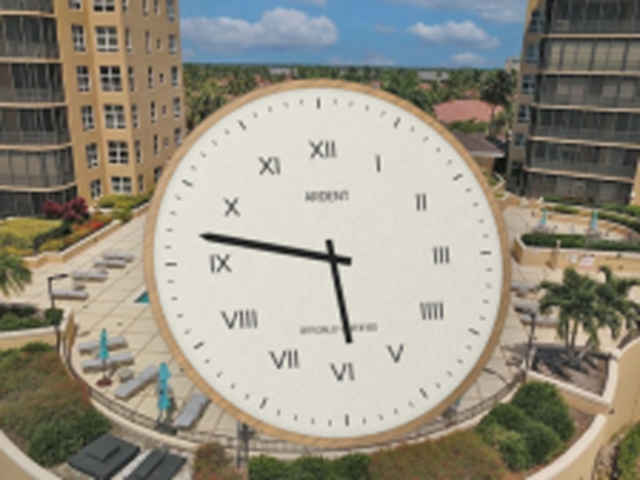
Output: 5h47
